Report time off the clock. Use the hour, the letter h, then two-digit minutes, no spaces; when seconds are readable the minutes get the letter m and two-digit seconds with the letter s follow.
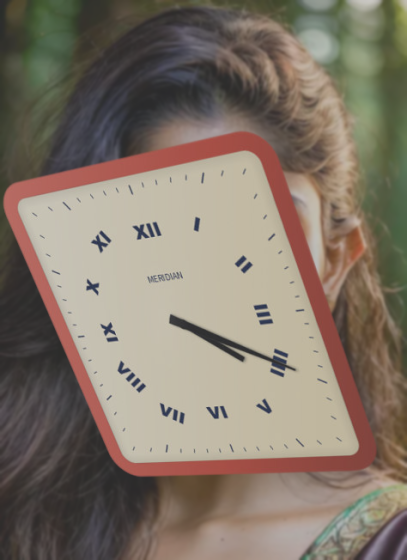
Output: 4h20
